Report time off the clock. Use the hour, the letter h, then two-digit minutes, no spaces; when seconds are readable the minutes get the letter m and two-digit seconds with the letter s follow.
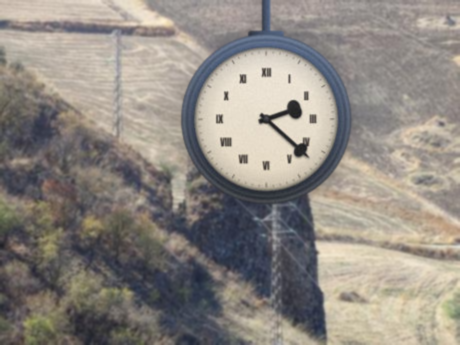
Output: 2h22
